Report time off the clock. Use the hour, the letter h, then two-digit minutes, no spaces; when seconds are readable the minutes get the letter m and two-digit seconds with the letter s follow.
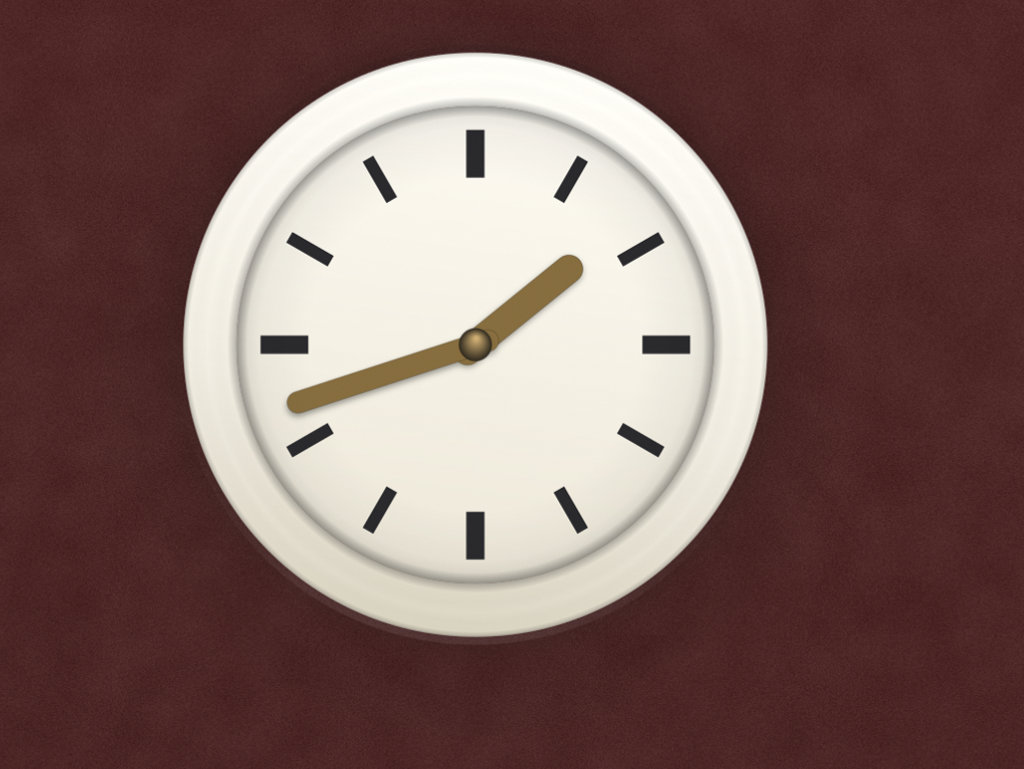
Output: 1h42
